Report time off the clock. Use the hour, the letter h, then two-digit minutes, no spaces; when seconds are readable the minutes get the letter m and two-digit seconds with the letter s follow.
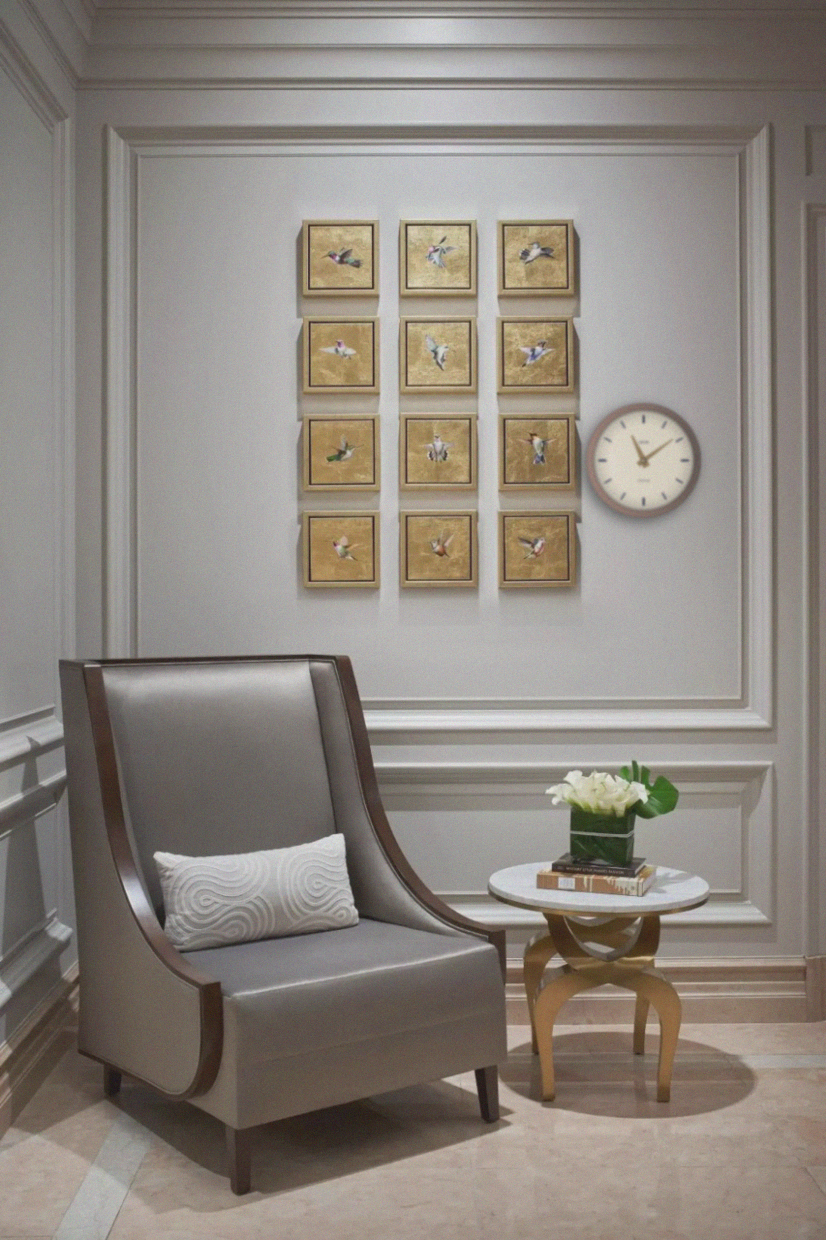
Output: 11h09
